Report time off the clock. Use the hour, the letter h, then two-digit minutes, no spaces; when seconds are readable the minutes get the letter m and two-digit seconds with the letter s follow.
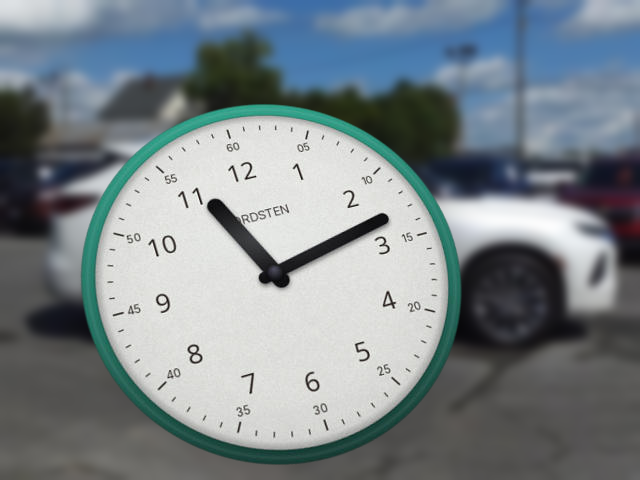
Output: 11h13
